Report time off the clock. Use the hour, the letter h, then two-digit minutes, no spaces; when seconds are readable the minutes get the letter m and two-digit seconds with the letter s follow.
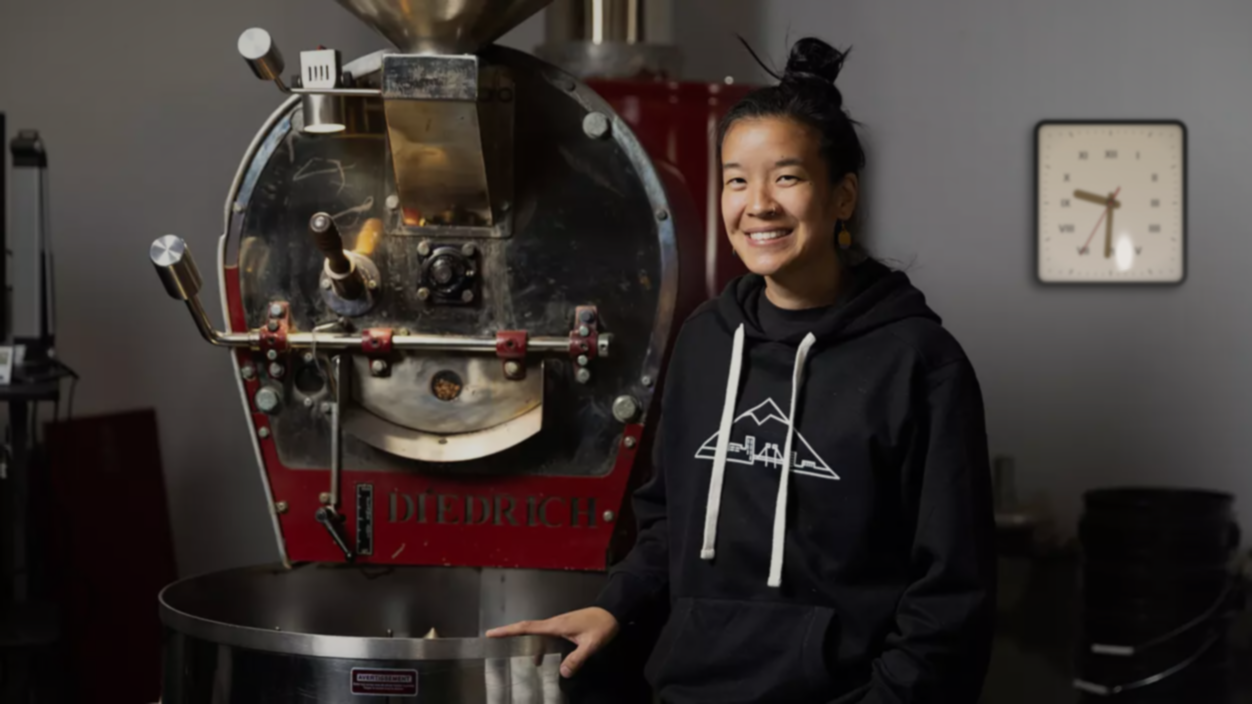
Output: 9h30m35s
